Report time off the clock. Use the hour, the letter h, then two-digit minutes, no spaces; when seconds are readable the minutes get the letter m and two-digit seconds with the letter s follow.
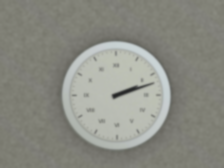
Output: 2h12
